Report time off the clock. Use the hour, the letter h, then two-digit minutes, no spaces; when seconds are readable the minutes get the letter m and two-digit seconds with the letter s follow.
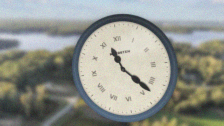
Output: 11h23
